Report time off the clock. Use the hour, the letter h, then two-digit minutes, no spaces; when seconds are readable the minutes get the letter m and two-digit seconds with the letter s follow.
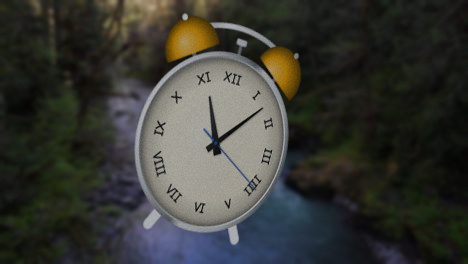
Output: 11h07m20s
